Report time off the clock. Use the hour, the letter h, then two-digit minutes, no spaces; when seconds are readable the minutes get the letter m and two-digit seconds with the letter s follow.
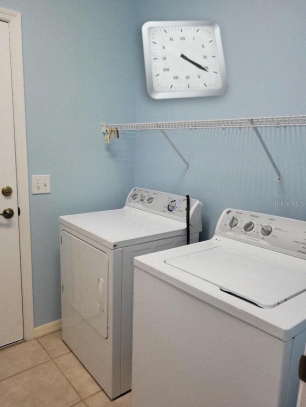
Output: 4h21
